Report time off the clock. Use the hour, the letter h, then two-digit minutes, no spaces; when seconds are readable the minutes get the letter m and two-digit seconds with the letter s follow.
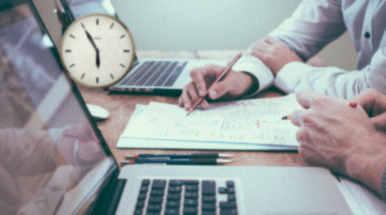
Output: 5h55
